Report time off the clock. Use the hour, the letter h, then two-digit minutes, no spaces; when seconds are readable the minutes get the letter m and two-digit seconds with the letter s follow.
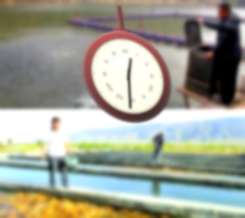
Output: 12h31
